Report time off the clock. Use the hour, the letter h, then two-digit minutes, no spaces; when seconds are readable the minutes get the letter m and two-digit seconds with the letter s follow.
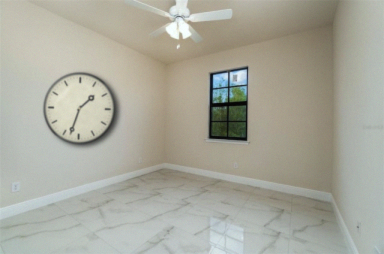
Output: 1h33
